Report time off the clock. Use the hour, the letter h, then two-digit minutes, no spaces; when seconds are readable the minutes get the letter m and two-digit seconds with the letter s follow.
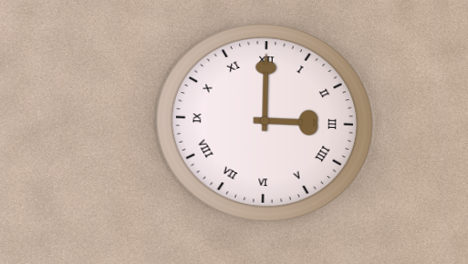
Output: 3h00
